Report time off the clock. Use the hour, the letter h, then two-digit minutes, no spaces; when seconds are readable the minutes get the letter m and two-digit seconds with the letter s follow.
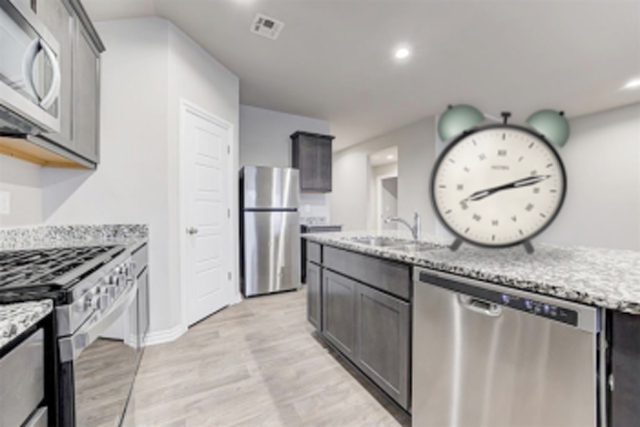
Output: 8h12
